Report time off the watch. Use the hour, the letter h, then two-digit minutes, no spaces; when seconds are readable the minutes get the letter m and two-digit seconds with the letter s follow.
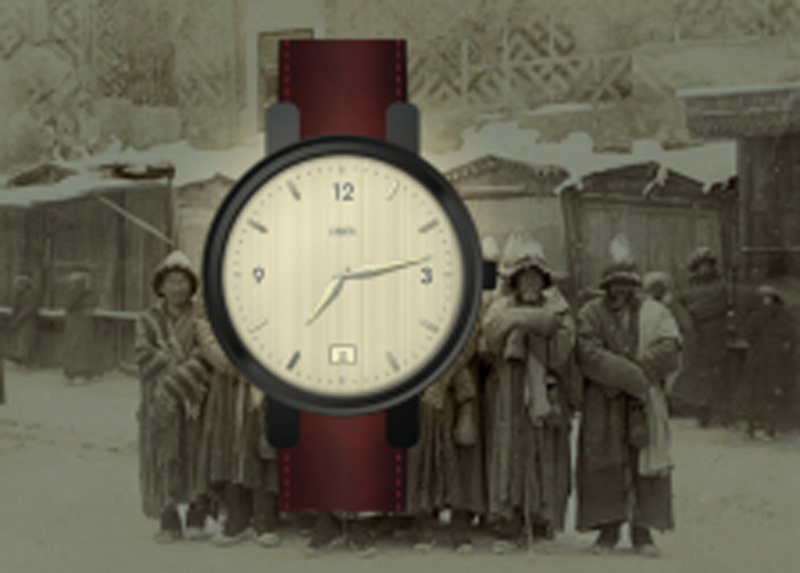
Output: 7h13
